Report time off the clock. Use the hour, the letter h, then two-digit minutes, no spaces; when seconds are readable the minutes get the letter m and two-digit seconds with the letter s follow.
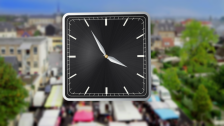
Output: 3h55
